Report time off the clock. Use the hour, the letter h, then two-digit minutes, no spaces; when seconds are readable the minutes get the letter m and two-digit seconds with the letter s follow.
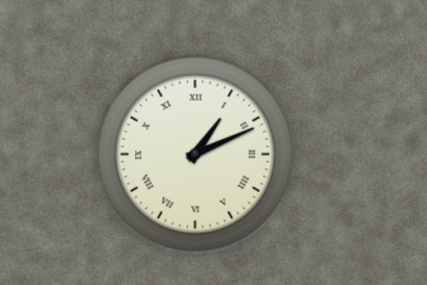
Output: 1h11
